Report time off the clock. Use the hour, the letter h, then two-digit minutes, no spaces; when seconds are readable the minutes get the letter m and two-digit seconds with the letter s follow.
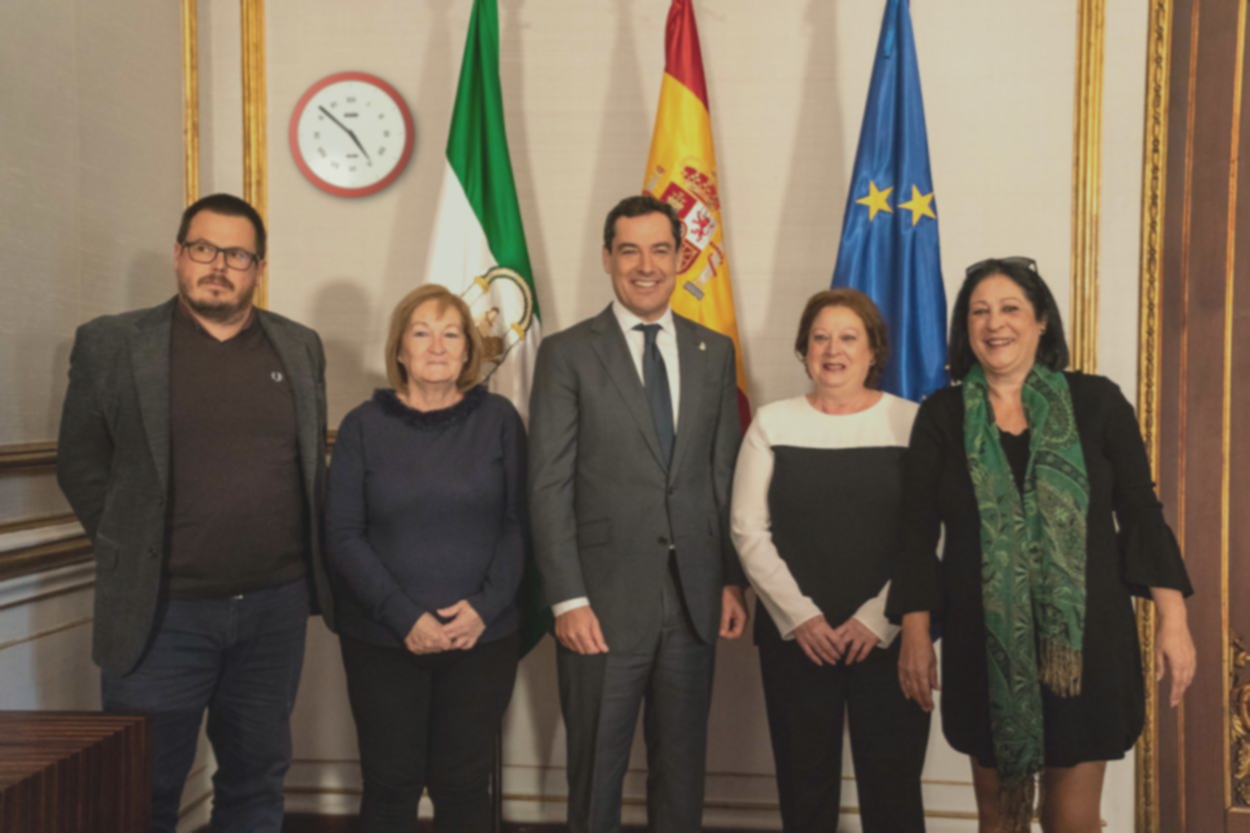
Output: 4h52
